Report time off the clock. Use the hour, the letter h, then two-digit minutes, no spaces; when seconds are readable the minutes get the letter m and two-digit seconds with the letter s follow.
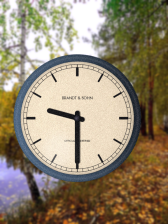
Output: 9h30
